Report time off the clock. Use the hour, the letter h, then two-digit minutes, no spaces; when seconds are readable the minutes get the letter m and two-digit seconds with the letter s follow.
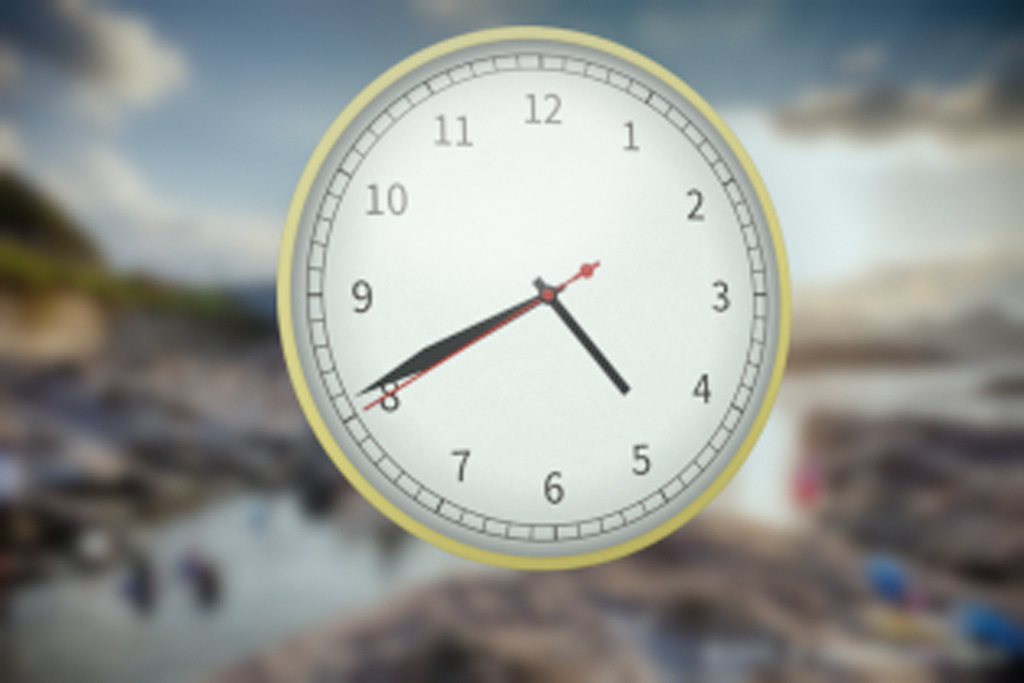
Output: 4h40m40s
